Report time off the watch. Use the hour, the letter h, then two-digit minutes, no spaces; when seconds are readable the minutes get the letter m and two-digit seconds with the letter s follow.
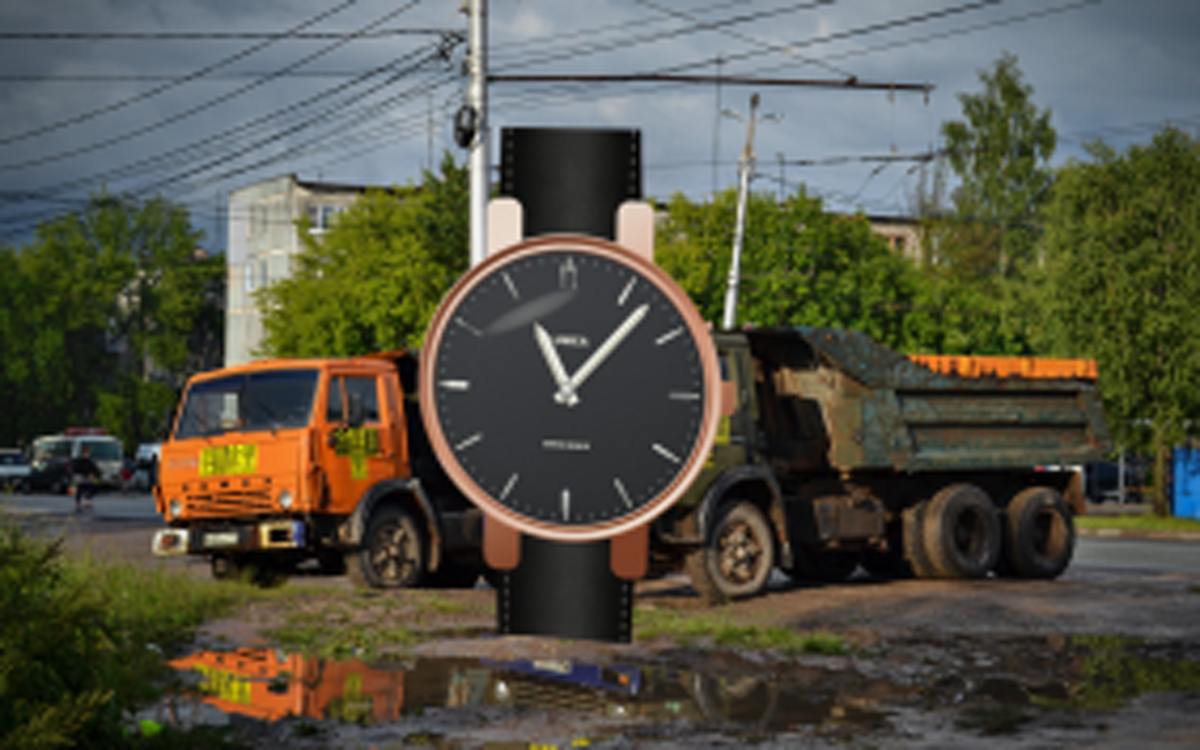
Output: 11h07
